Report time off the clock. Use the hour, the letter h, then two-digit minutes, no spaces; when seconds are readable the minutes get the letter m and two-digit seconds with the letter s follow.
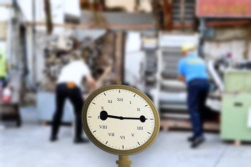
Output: 9h15
